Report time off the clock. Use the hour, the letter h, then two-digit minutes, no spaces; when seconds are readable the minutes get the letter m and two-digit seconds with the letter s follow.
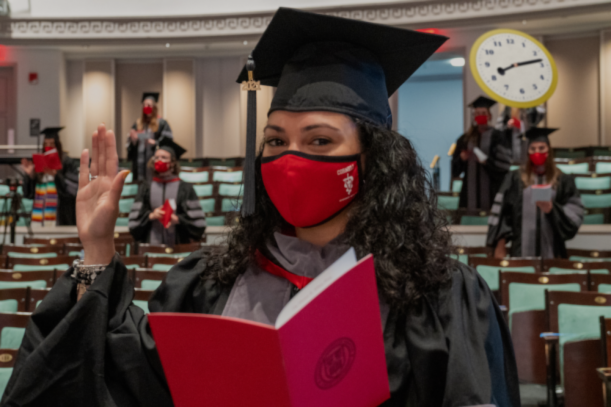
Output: 8h13
